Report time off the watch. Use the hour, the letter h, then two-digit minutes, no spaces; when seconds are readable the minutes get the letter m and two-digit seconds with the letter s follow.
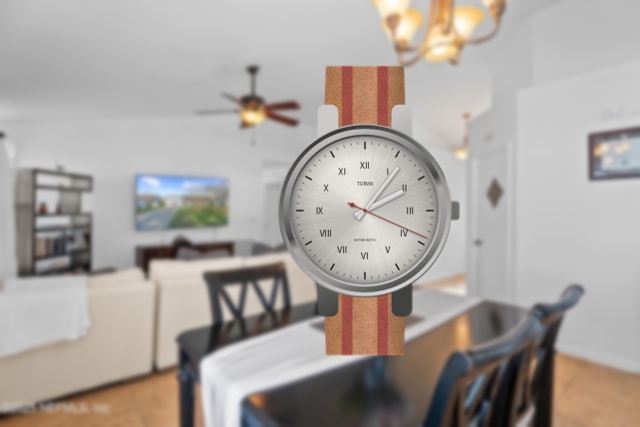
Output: 2h06m19s
